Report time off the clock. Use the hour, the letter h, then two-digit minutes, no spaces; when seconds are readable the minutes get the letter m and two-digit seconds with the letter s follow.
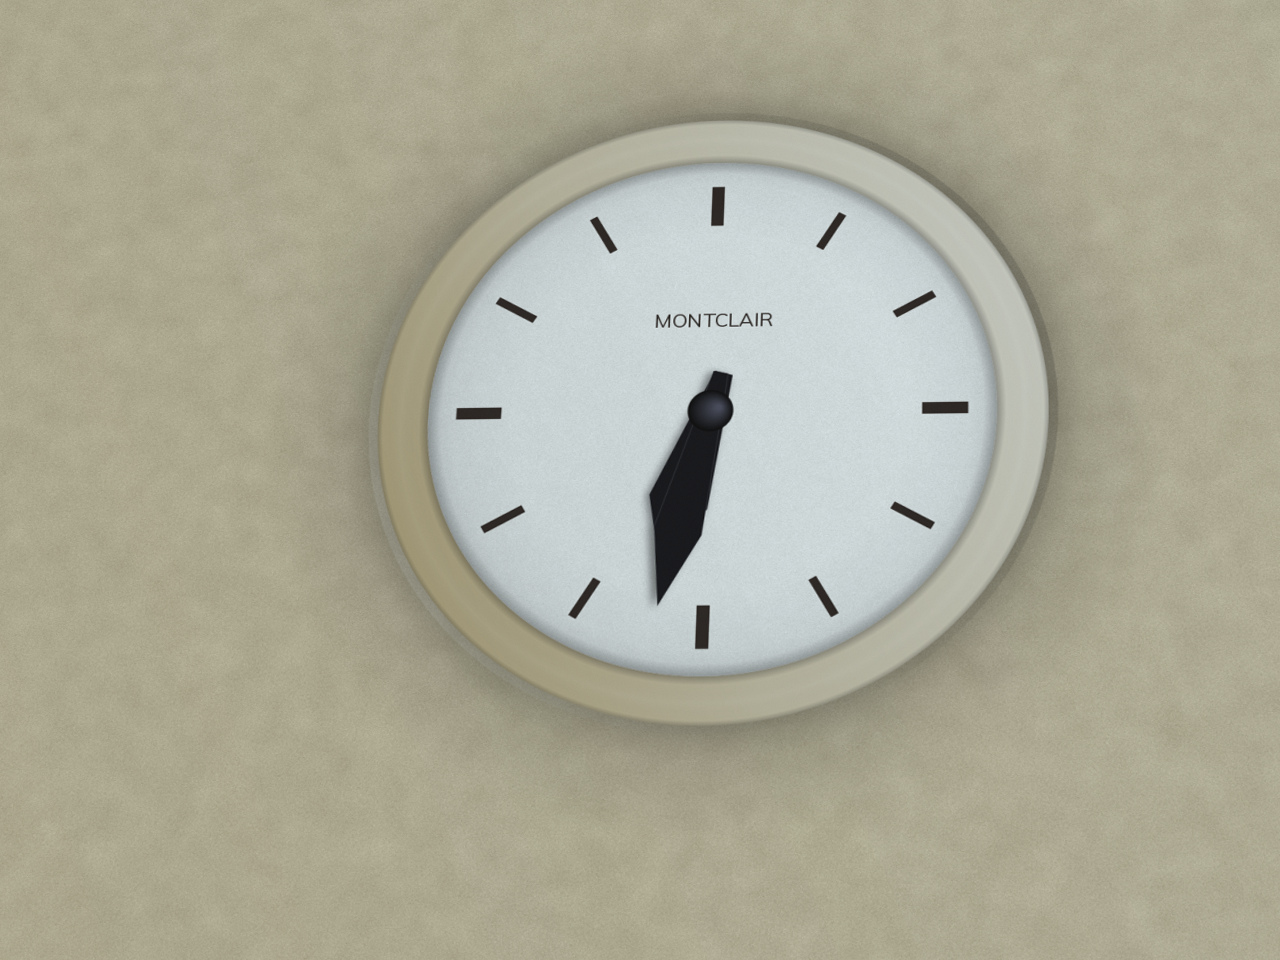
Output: 6h32
